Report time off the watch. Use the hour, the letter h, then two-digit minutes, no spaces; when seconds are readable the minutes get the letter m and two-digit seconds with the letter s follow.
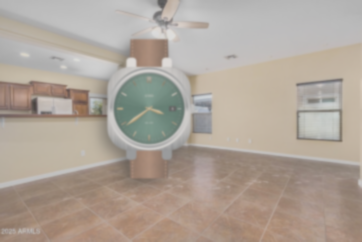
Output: 3h39
